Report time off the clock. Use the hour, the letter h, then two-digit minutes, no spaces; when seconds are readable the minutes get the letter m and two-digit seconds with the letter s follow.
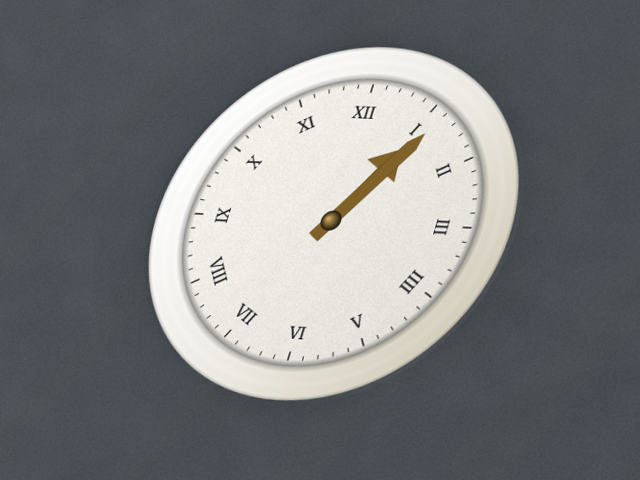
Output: 1h06
